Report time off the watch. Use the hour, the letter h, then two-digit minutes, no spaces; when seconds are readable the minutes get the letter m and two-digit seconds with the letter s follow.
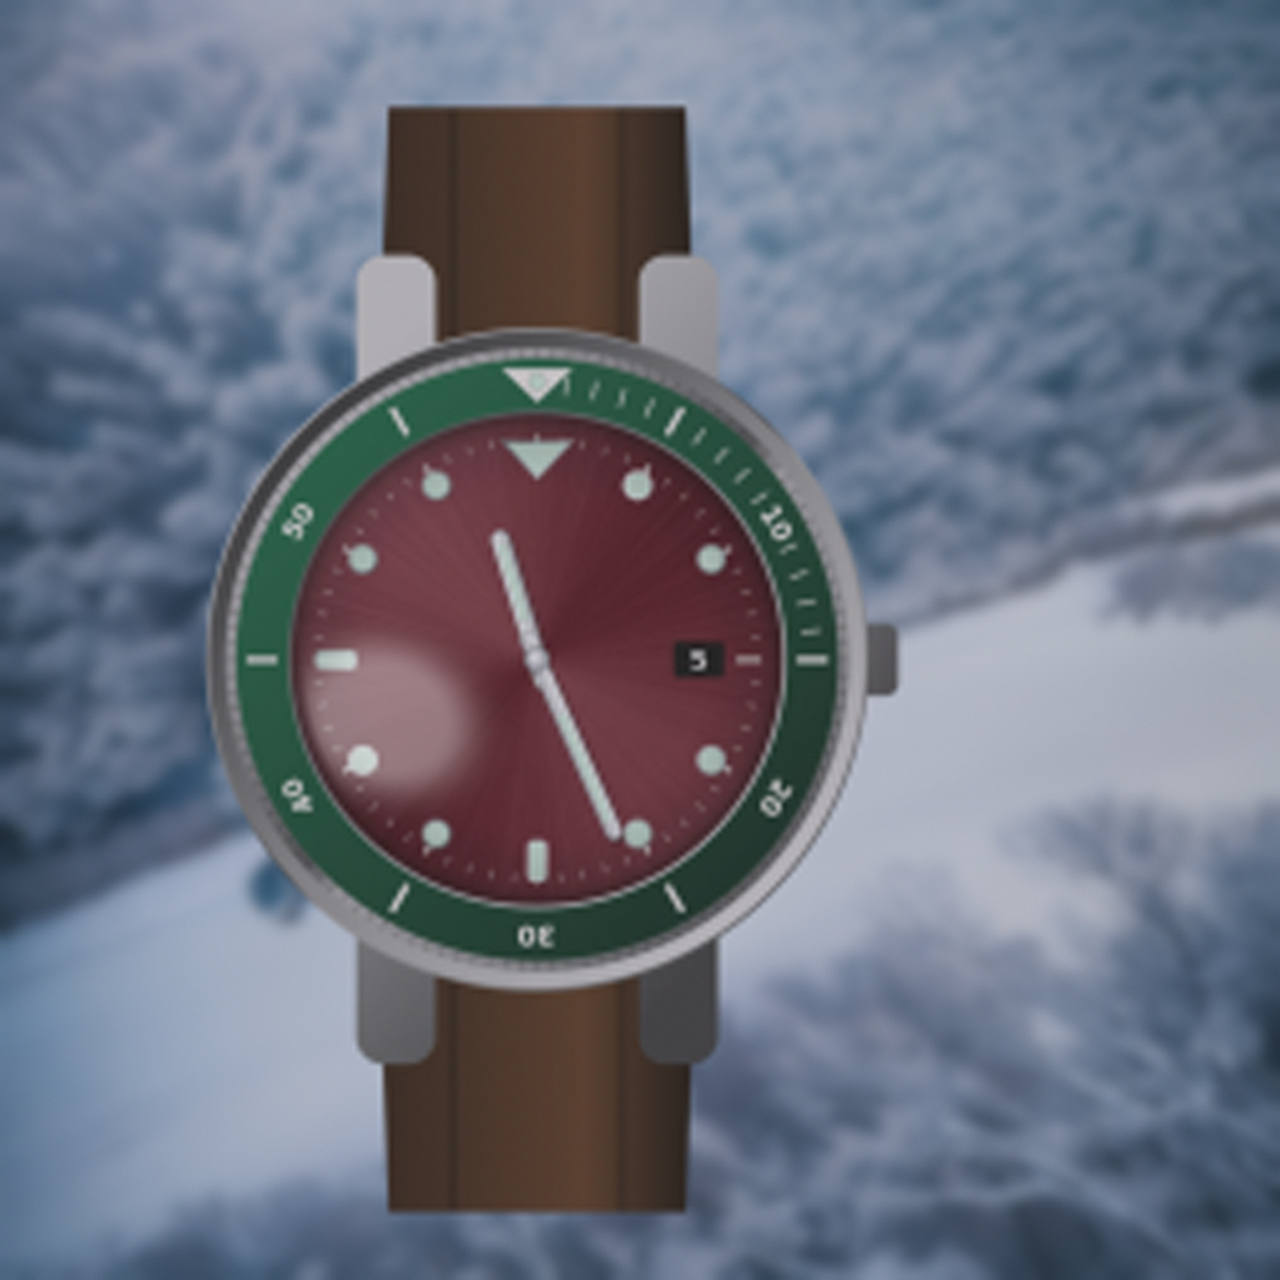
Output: 11h26
